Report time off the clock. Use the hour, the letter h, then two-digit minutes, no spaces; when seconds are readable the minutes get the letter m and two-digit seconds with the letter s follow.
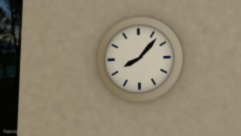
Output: 8h07
